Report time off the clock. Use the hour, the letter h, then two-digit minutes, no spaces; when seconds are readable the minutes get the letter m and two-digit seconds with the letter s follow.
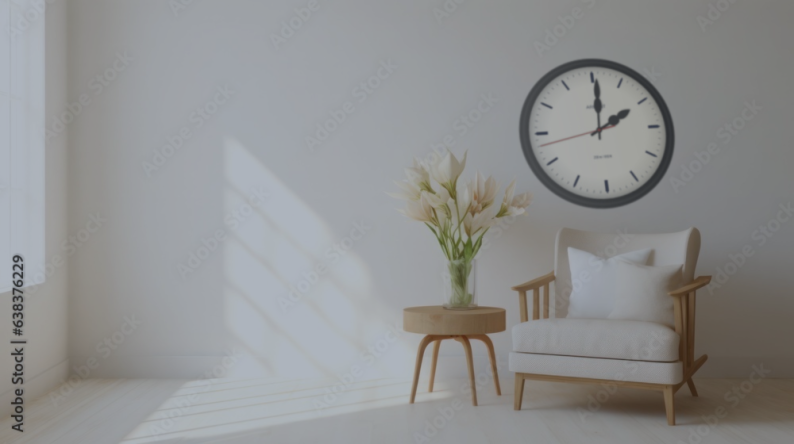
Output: 2h00m43s
